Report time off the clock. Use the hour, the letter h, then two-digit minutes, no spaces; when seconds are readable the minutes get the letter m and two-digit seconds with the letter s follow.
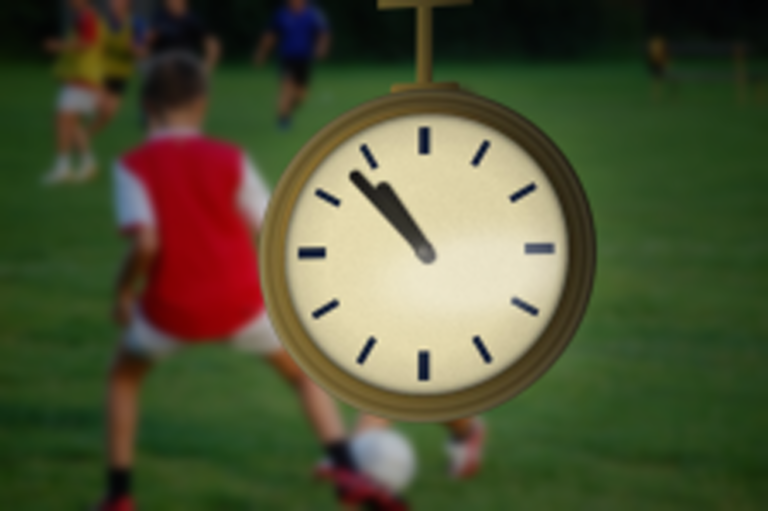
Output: 10h53
